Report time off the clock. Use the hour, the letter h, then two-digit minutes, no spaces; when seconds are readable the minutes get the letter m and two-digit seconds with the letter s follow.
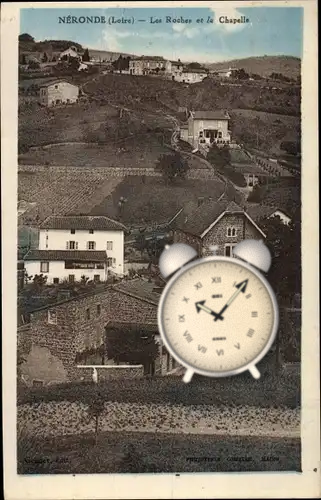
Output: 10h07
